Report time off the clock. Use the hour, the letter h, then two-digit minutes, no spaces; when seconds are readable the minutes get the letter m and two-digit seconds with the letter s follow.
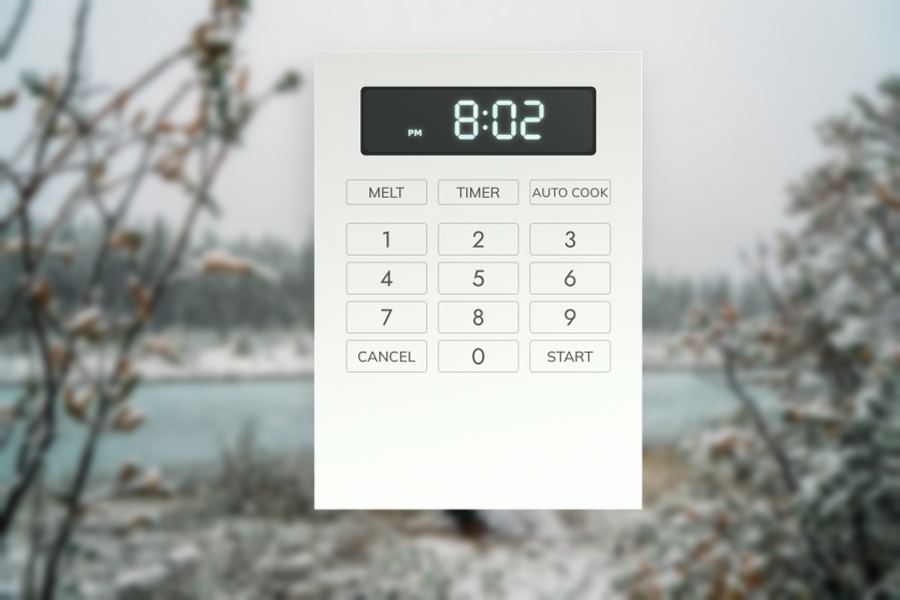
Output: 8h02
